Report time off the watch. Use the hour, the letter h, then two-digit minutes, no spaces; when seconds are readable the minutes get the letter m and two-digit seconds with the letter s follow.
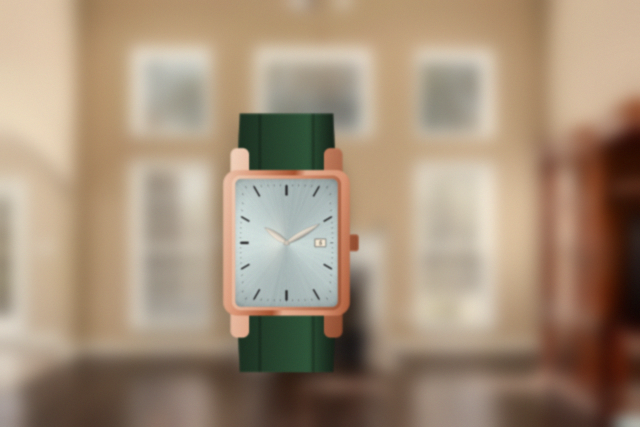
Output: 10h10
